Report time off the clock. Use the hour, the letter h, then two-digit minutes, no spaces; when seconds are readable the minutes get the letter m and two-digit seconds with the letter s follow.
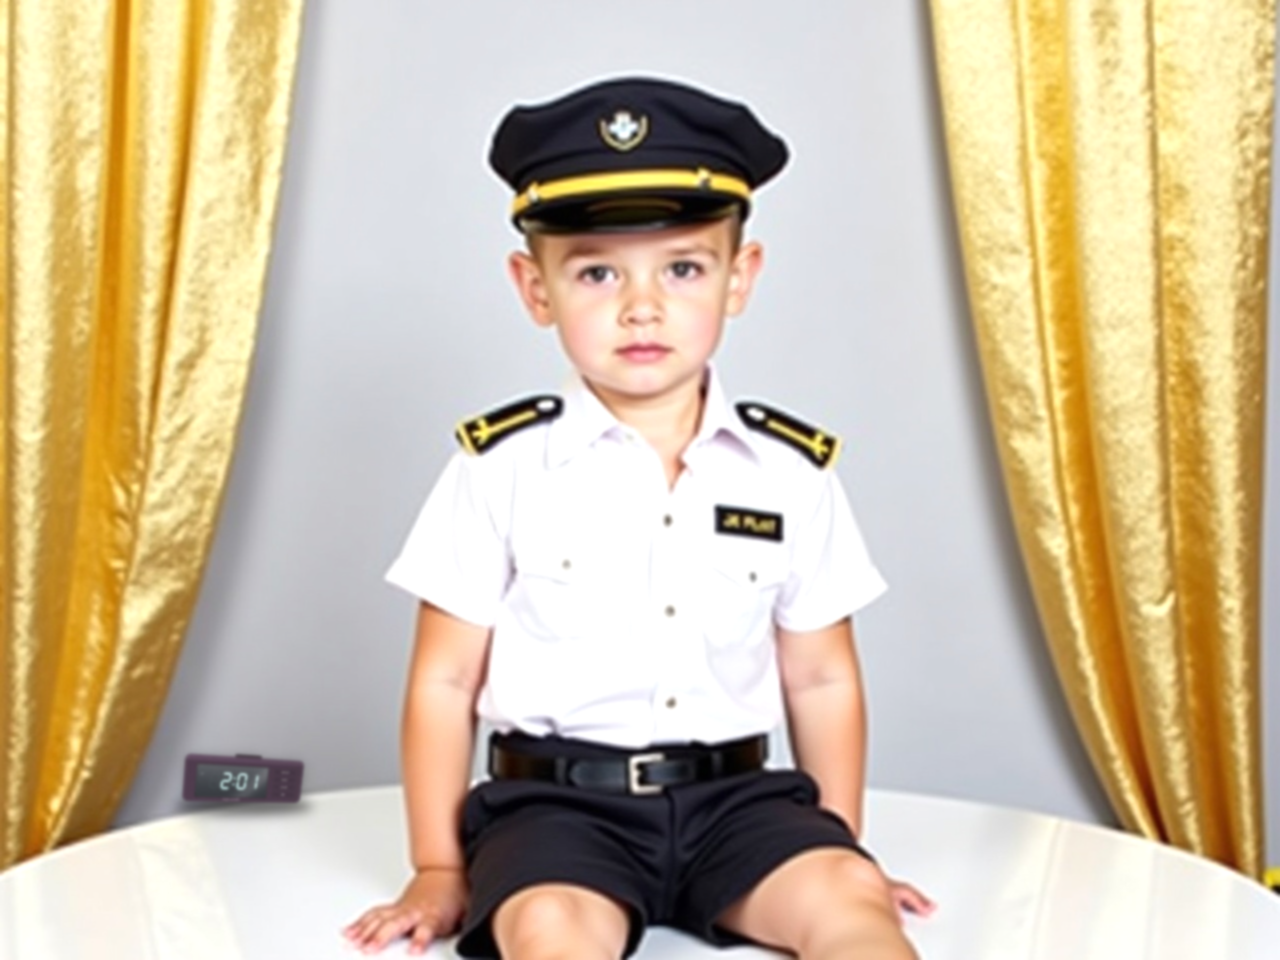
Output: 2h01
